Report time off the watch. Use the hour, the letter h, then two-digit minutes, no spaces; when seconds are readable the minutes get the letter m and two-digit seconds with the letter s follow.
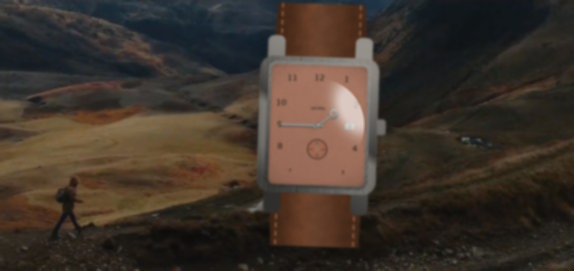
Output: 1h45
